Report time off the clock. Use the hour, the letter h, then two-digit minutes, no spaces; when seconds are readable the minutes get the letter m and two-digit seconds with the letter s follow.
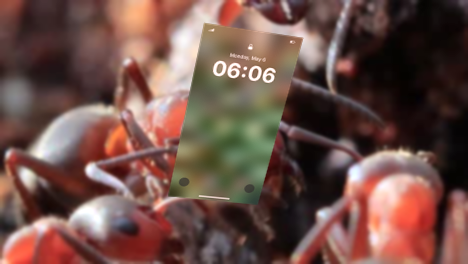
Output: 6h06
